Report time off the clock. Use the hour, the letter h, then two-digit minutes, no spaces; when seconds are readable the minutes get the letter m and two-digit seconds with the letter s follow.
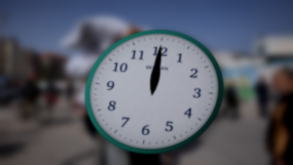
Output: 12h00
